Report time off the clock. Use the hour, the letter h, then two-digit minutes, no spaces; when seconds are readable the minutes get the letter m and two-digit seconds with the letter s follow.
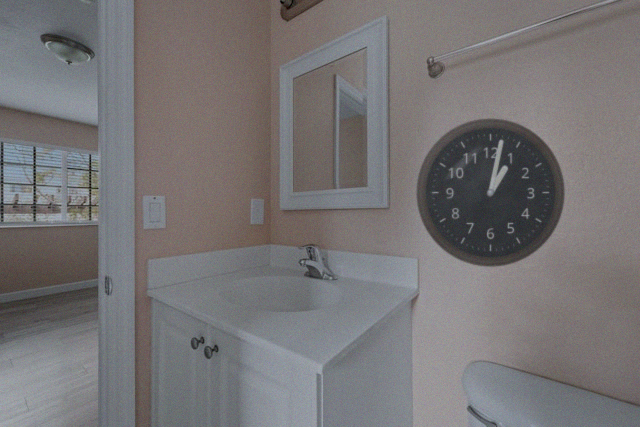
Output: 1h02
